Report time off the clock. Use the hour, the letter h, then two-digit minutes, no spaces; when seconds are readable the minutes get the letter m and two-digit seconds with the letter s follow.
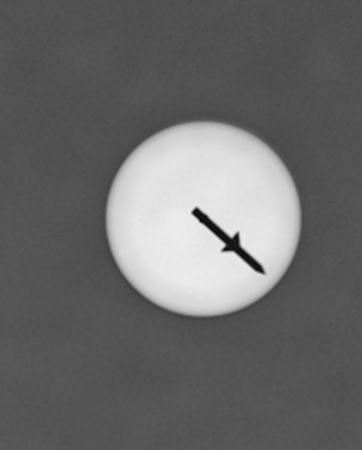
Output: 4h22
